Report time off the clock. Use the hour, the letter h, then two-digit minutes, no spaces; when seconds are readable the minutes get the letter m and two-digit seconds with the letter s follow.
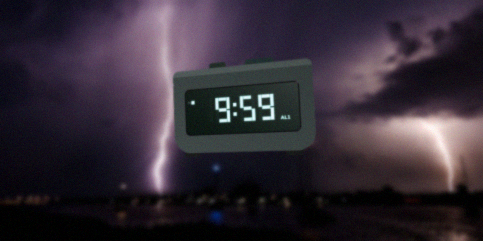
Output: 9h59
